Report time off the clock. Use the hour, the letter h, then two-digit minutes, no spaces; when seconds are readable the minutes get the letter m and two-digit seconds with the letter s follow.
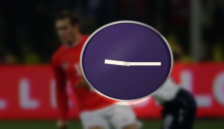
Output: 9h15
